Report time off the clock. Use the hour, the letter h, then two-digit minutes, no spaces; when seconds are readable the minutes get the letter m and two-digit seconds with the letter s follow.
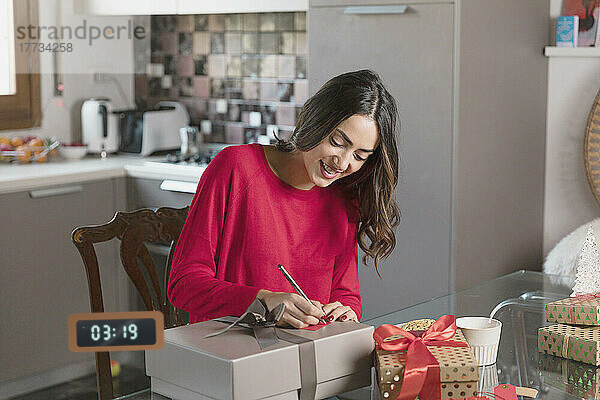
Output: 3h19
